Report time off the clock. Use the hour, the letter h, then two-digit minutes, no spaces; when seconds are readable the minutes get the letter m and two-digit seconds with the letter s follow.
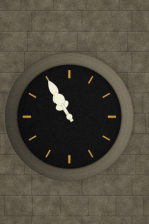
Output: 10h55
